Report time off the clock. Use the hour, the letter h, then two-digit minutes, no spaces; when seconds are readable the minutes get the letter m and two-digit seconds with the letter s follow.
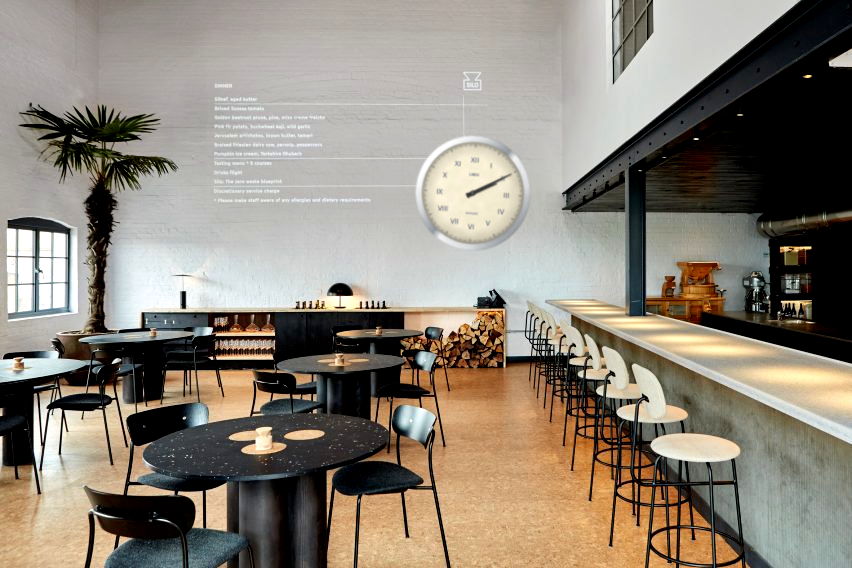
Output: 2h10
